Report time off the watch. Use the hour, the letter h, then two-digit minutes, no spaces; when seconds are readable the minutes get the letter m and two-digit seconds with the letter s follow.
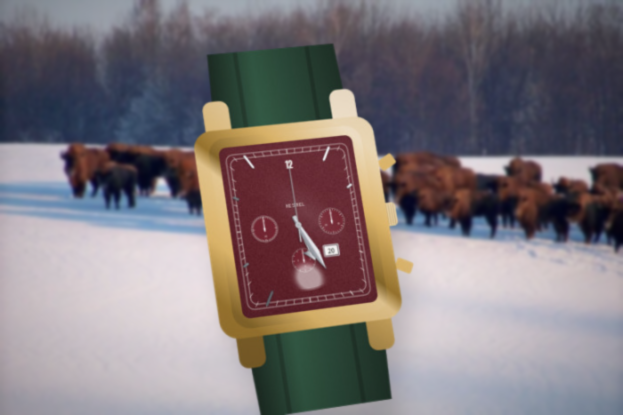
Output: 5h26
